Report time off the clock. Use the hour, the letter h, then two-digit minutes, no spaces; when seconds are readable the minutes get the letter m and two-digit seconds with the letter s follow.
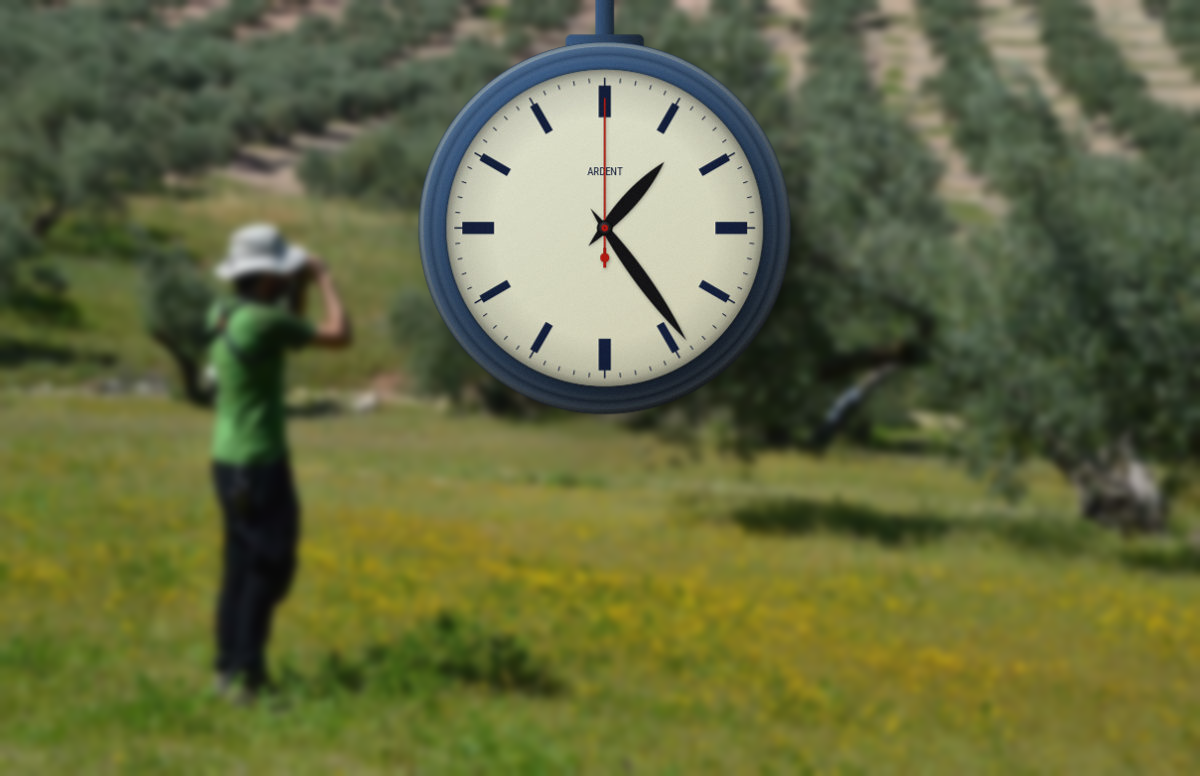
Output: 1h24m00s
